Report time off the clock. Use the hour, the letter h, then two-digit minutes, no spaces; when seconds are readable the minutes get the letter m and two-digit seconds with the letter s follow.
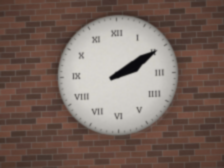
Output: 2h10
